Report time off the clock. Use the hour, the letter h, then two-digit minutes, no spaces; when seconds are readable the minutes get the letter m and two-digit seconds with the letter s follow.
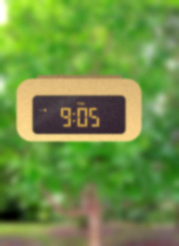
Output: 9h05
